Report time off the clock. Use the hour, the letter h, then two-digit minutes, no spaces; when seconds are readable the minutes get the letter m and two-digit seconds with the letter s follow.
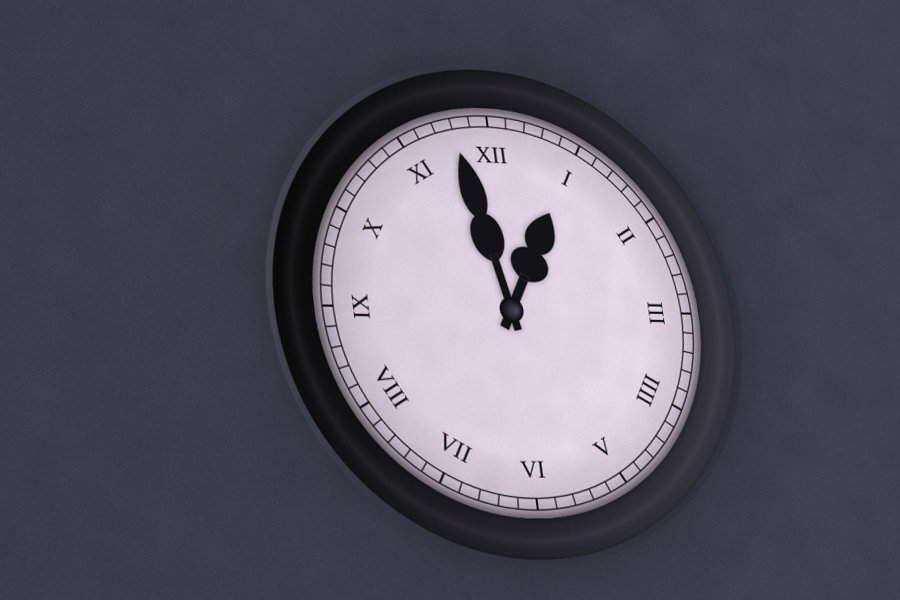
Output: 12h58
